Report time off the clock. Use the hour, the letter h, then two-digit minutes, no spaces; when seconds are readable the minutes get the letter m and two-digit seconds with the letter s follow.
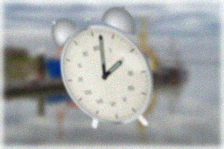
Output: 2h02
